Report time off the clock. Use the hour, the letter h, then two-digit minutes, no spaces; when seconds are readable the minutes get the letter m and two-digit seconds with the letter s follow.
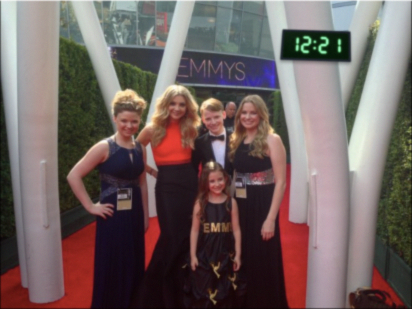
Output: 12h21
